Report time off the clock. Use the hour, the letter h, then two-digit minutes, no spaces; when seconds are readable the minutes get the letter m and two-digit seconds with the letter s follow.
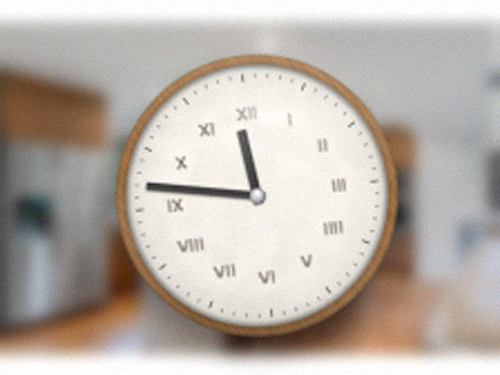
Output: 11h47
